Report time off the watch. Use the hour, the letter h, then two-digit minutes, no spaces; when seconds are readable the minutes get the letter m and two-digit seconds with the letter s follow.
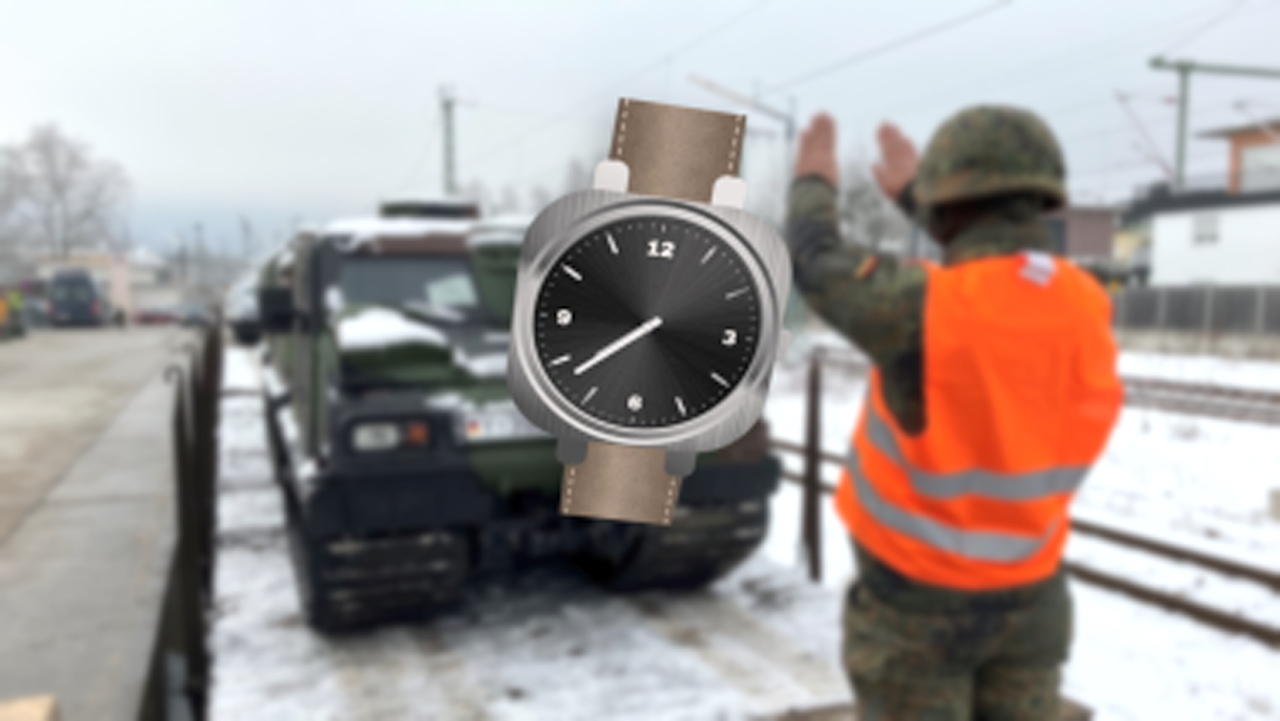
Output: 7h38
